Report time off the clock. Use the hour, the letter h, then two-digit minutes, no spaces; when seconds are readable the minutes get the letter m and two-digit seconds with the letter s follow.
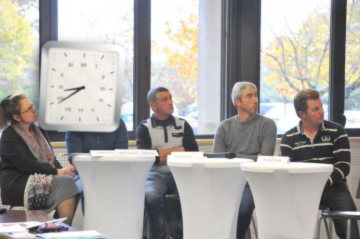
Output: 8h39
